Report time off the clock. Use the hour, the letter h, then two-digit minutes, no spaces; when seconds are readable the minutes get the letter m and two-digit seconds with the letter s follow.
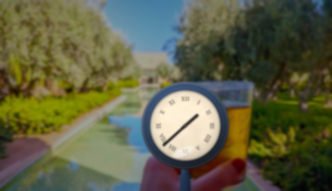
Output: 1h38
